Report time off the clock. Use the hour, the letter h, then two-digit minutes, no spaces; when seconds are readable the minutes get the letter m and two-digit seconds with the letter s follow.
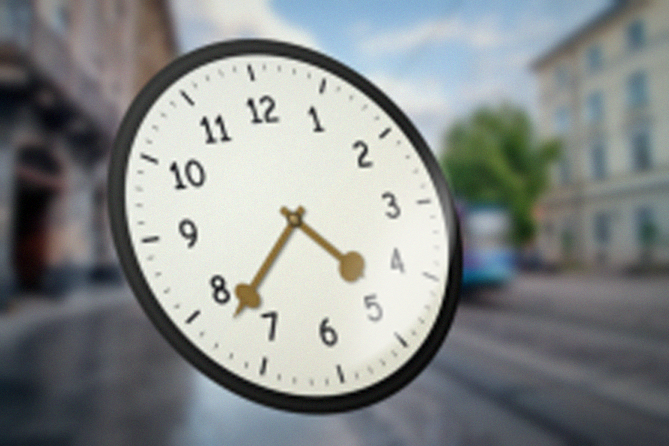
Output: 4h38
